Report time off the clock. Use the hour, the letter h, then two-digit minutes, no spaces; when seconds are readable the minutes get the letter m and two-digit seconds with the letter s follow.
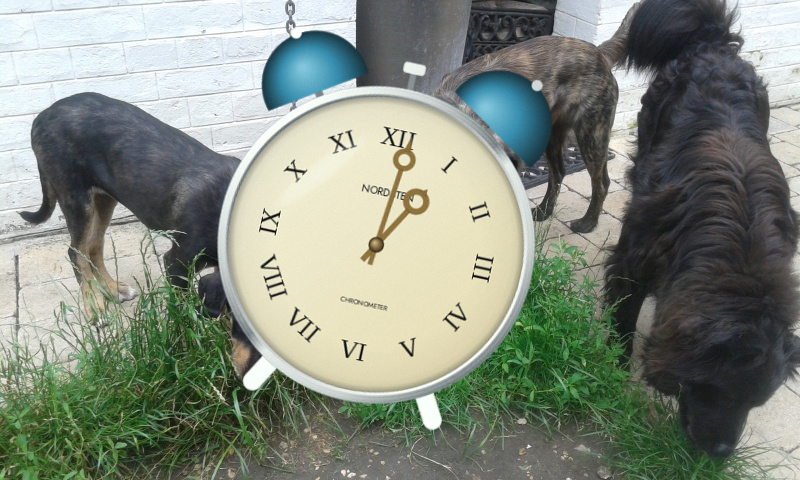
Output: 1h01
